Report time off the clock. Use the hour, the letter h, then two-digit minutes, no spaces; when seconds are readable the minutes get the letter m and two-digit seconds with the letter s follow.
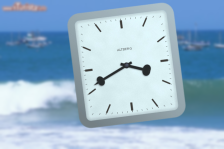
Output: 3h41
